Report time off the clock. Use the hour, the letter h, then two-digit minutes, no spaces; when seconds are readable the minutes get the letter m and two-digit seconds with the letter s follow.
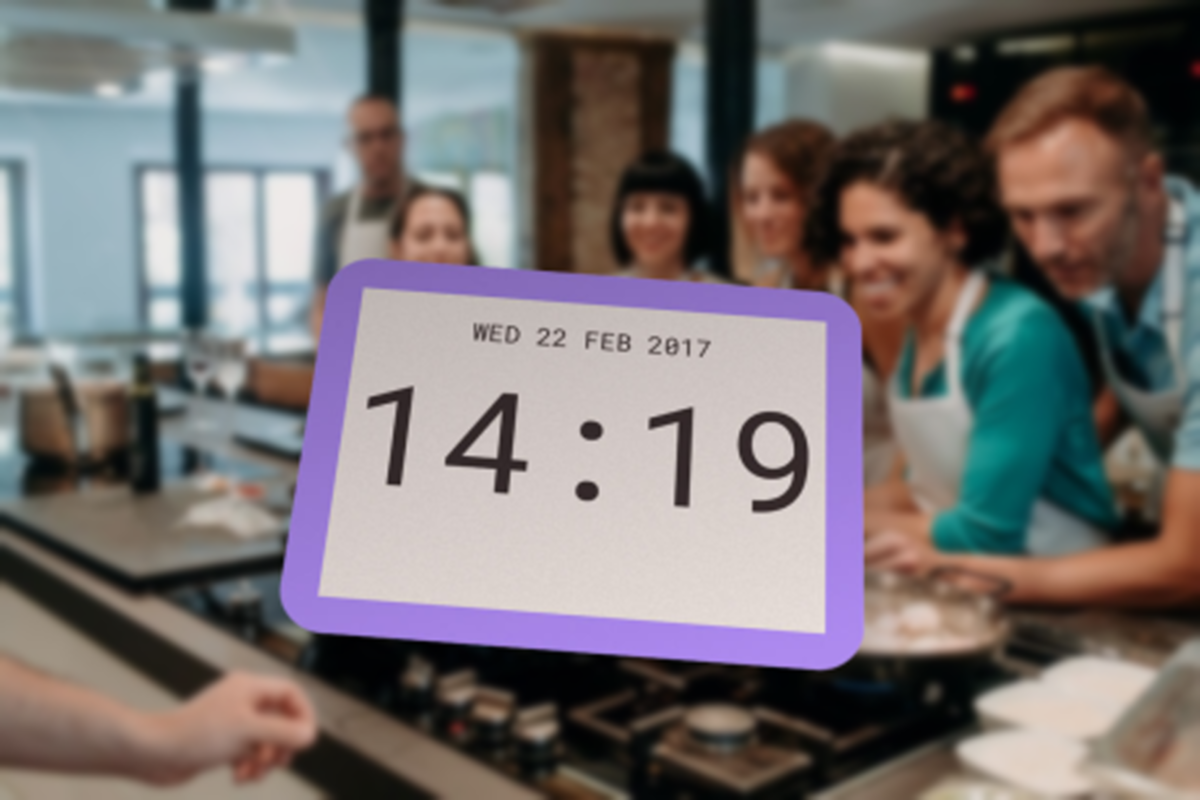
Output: 14h19
